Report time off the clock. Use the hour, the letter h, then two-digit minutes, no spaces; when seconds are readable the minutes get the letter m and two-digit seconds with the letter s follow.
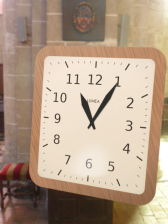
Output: 11h05
